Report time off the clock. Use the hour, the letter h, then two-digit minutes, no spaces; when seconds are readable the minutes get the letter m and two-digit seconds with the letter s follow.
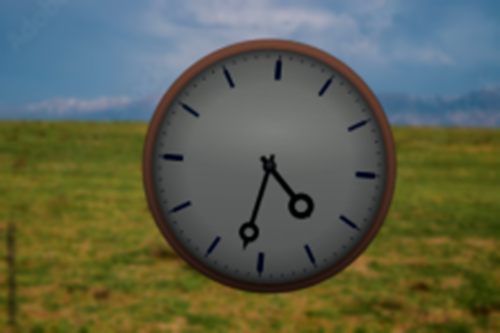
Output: 4h32
